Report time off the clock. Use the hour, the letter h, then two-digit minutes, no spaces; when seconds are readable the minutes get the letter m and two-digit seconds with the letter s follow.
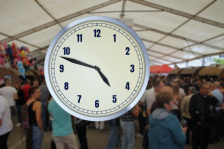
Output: 4h48
